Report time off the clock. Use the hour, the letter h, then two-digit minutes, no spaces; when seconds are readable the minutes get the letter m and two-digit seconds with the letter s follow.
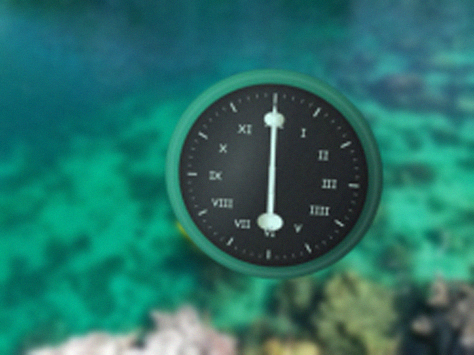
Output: 6h00
